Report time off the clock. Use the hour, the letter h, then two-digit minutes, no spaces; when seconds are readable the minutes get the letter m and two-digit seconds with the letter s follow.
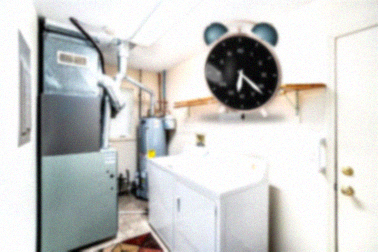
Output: 6h22
